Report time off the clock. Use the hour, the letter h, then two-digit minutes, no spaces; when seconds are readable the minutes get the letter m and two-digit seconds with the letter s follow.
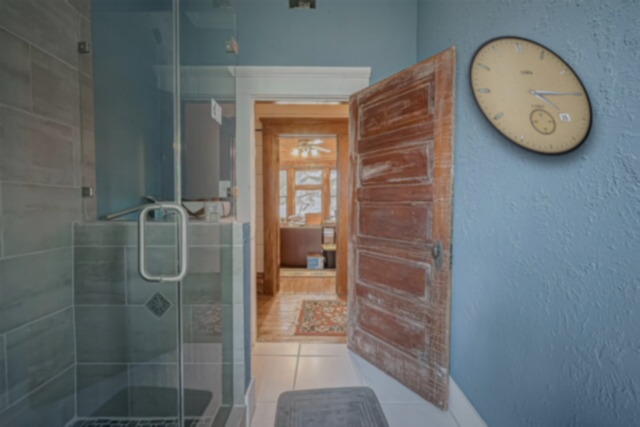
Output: 4h15
